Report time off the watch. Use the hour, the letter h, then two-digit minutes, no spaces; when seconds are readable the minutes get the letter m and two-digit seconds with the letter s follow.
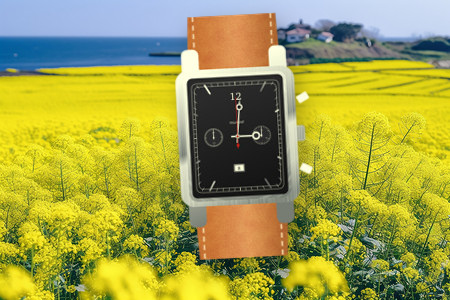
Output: 3h01
